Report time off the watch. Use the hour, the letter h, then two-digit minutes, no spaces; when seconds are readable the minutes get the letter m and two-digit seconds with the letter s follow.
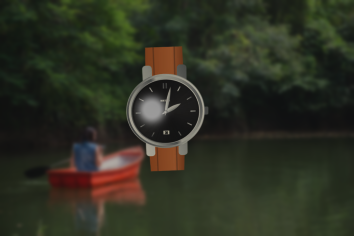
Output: 2h02
